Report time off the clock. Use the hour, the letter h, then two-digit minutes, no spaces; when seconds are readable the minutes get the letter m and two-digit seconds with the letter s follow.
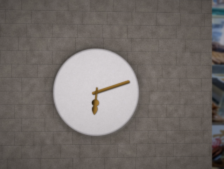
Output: 6h12
